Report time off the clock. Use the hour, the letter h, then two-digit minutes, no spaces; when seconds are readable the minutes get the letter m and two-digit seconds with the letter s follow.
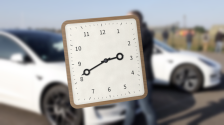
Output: 2h41
